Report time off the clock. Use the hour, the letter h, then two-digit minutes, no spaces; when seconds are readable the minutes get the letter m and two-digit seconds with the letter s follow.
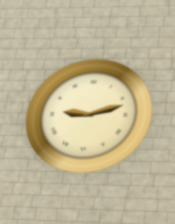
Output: 9h12
